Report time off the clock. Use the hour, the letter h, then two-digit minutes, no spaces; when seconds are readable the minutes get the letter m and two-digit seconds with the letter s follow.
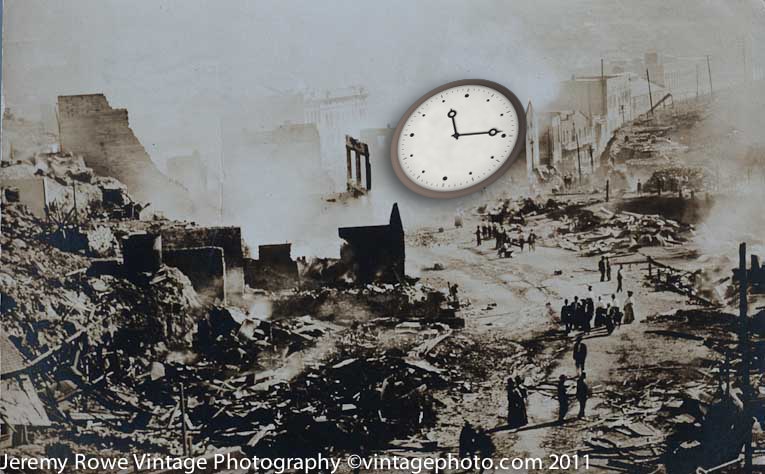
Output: 11h14
